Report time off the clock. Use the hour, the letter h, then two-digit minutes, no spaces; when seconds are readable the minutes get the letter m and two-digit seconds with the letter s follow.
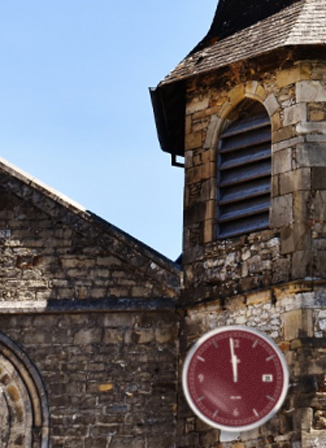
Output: 11h59
